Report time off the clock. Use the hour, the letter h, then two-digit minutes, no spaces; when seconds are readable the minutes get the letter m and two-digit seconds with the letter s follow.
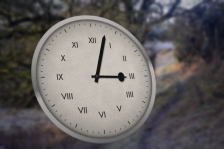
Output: 3h03
